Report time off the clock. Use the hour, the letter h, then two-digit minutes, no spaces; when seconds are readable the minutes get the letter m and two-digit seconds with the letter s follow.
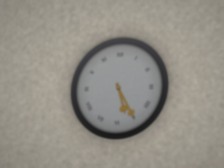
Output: 5h25
